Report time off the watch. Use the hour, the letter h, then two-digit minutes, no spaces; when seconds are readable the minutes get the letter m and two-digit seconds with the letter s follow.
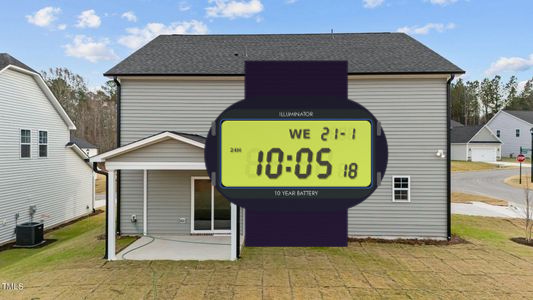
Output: 10h05m18s
